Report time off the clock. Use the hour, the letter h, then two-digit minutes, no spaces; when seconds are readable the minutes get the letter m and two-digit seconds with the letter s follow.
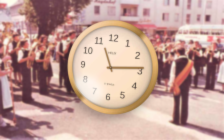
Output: 11h14
